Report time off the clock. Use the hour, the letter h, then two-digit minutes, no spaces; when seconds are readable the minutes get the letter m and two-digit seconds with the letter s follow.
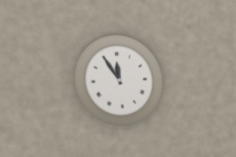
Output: 11h55
